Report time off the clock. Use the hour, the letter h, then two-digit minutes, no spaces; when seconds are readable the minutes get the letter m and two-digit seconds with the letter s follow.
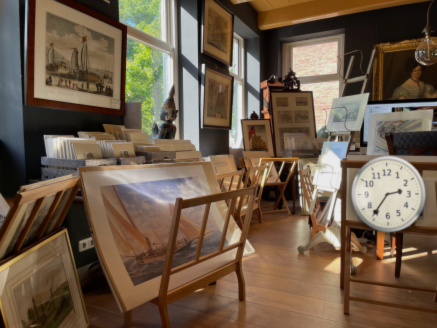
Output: 2h36
